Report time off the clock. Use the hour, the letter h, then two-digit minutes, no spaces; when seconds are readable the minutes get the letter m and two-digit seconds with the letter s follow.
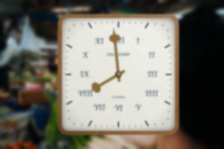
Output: 7h59
